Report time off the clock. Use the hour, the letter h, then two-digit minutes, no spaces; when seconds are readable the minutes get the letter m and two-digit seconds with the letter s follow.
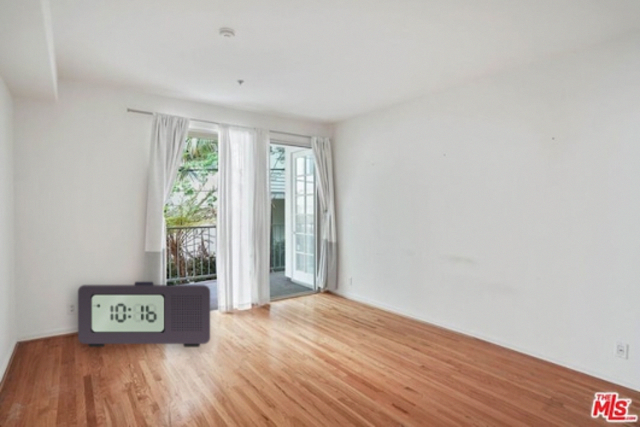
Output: 10h16
